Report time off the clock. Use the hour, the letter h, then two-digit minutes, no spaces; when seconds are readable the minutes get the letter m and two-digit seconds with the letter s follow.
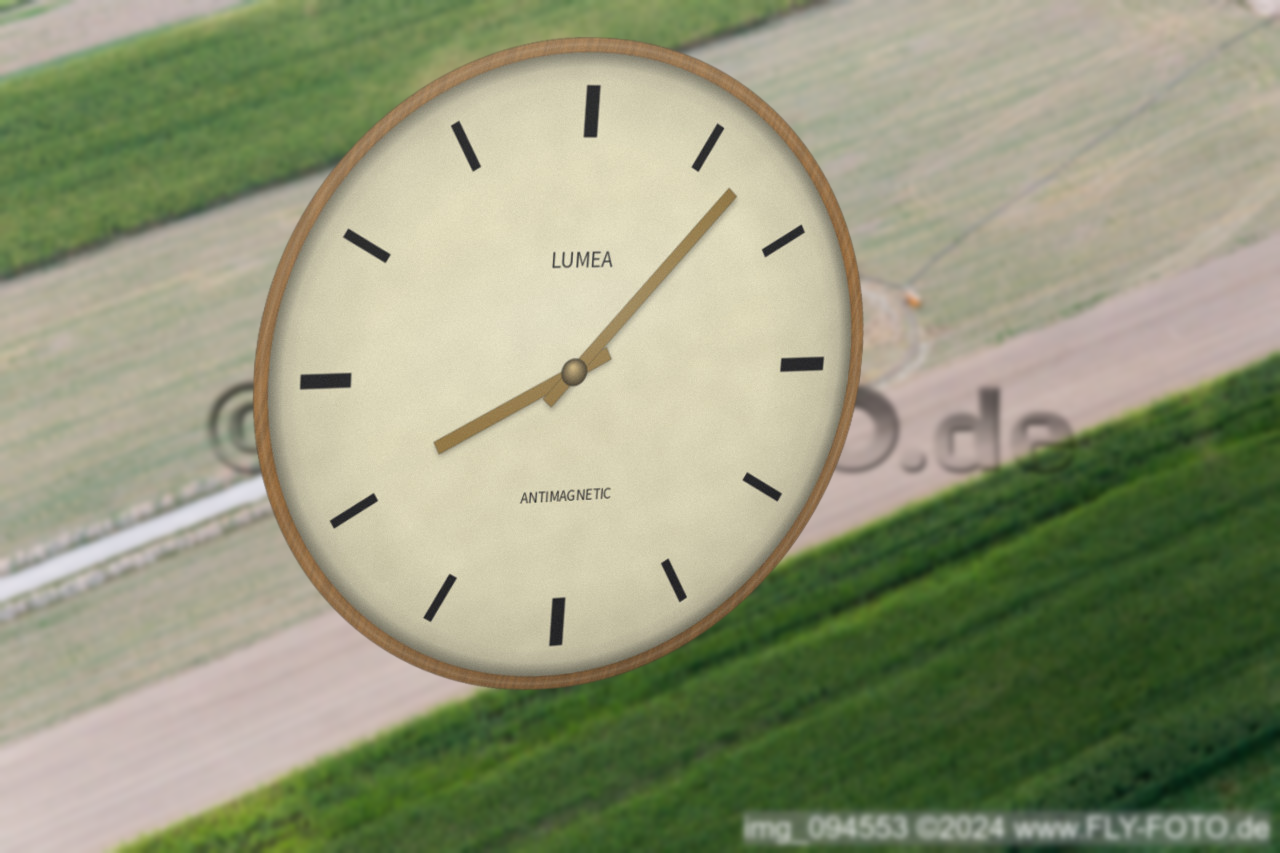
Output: 8h07
